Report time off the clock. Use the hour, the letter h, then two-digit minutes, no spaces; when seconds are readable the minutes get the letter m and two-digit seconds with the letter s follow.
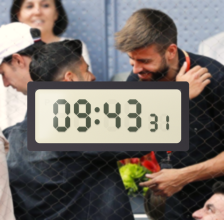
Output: 9h43m31s
